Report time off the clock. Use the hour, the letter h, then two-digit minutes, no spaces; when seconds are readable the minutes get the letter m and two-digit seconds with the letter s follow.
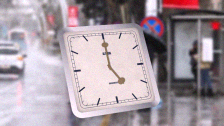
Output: 5h00
